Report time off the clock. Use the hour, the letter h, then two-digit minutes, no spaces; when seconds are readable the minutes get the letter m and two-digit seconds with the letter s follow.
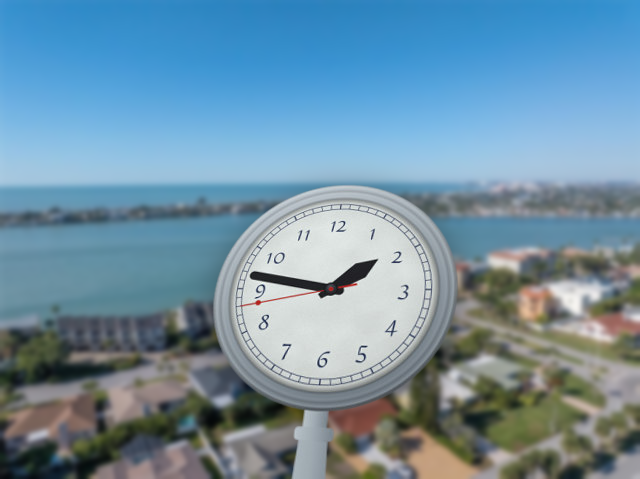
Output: 1h46m43s
